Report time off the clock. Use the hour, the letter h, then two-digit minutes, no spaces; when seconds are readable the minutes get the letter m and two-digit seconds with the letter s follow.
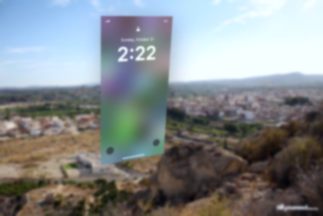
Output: 2h22
